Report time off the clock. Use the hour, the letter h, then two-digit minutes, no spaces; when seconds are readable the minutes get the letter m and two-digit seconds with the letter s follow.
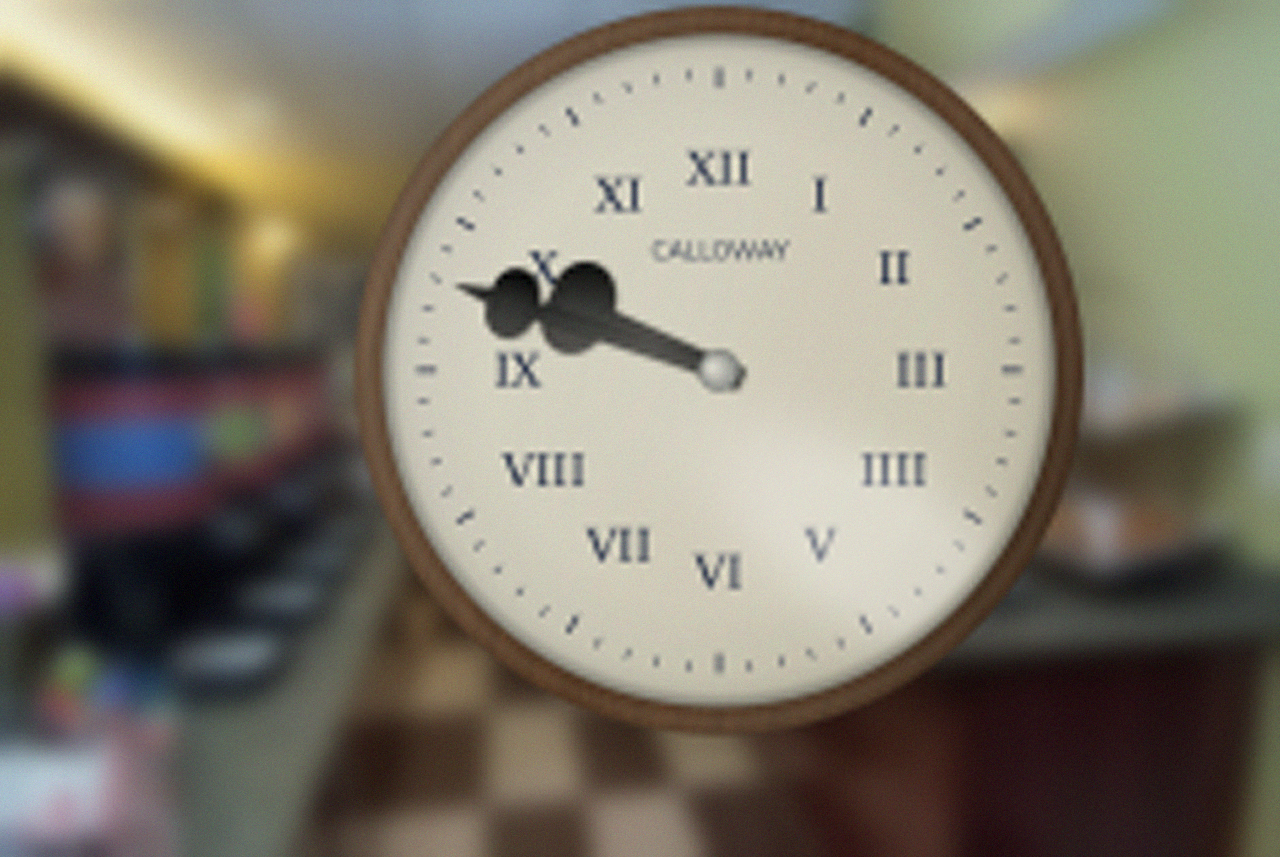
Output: 9h48
